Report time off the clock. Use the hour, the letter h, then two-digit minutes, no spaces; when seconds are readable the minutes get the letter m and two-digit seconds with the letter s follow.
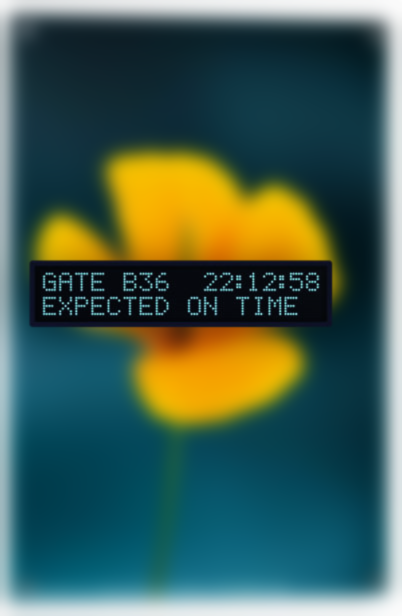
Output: 22h12m58s
